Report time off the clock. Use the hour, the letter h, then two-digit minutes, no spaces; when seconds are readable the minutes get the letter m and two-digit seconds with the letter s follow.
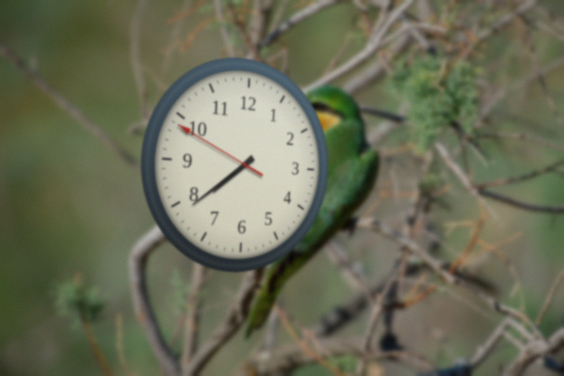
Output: 7h38m49s
